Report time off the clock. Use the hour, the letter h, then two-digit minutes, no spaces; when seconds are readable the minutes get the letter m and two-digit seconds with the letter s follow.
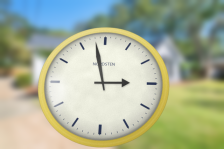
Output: 2h58
